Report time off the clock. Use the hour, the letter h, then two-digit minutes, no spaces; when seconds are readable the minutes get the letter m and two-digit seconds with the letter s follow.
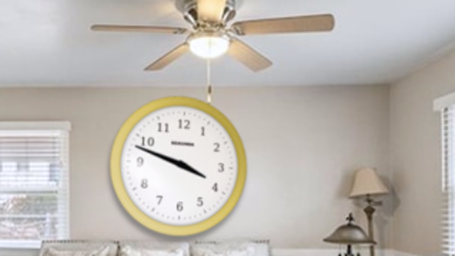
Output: 3h48
